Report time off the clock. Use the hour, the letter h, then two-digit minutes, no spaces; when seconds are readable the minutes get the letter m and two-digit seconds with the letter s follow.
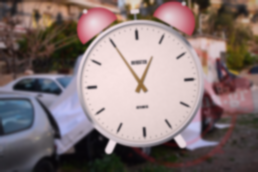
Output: 12h55
